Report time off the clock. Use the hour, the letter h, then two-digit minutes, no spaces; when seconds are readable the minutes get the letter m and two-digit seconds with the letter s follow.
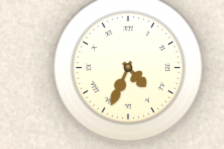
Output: 4h34
